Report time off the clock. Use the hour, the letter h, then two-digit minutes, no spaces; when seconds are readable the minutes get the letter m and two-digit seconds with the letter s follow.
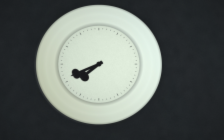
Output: 7h41
